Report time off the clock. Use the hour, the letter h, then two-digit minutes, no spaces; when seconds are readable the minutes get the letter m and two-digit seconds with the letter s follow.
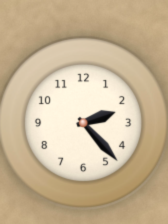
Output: 2h23
